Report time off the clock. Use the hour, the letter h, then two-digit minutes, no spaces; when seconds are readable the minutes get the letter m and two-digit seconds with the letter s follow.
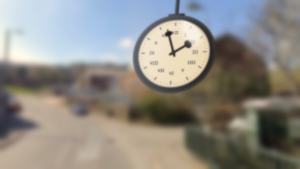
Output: 1h57
